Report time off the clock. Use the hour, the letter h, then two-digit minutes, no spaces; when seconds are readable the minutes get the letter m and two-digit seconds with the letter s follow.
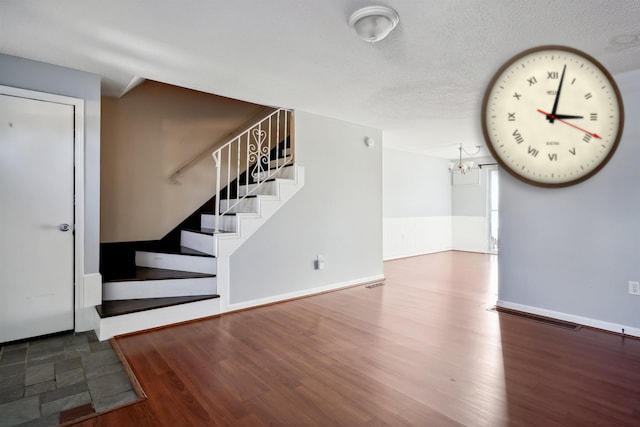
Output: 3h02m19s
